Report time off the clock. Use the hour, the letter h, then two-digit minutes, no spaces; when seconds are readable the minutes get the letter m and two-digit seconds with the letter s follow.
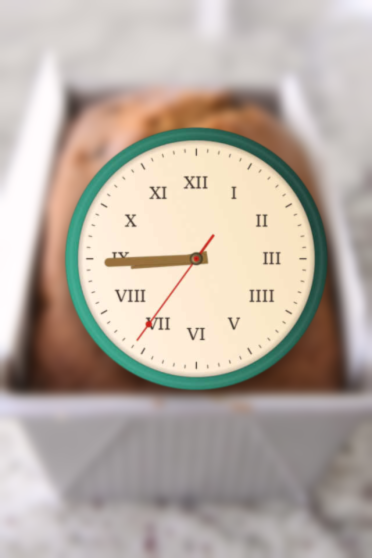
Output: 8h44m36s
